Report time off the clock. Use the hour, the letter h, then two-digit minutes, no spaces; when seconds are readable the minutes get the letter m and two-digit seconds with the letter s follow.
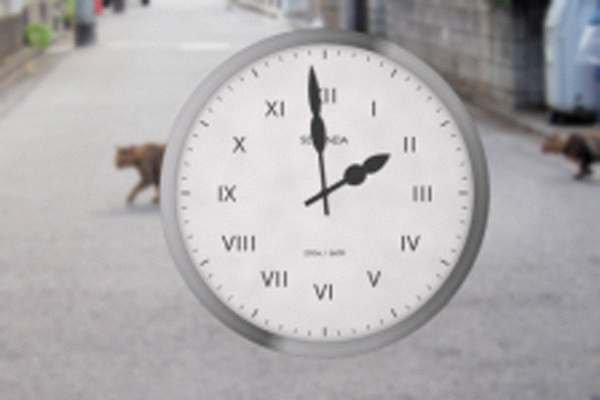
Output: 1h59
